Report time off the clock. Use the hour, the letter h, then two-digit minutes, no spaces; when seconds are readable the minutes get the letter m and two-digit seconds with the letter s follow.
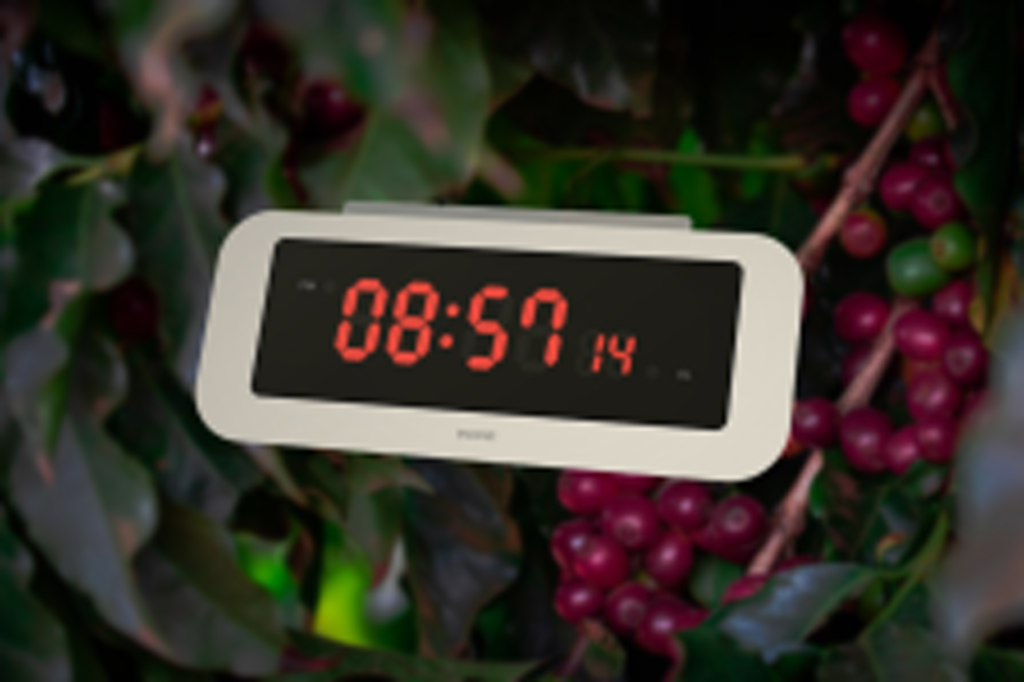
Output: 8h57m14s
